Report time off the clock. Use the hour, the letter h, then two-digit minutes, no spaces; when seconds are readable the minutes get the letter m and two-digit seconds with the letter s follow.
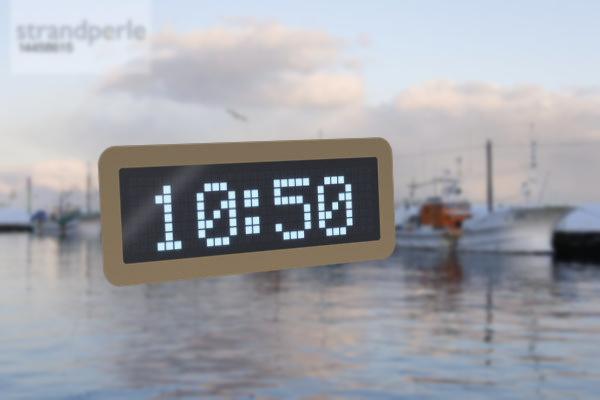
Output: 10h50
